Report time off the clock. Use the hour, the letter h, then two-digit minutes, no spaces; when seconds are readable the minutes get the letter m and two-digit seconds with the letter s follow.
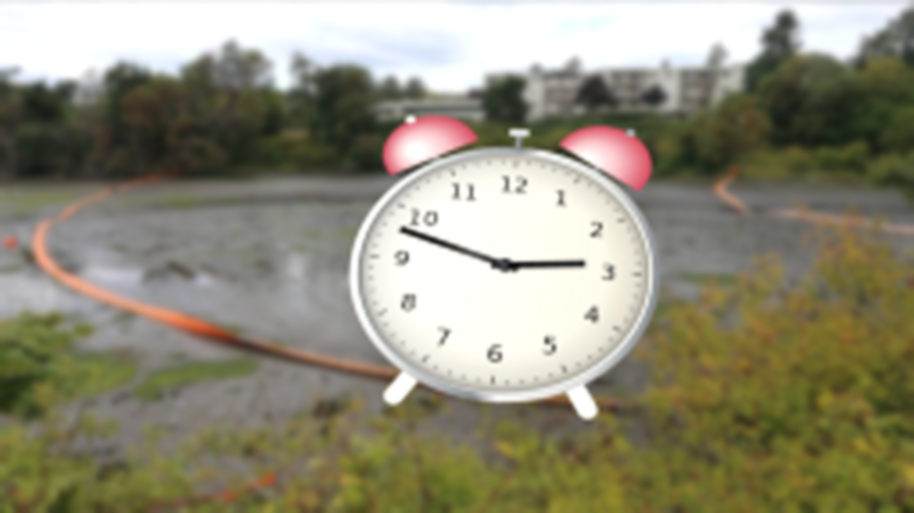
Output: 2h48
